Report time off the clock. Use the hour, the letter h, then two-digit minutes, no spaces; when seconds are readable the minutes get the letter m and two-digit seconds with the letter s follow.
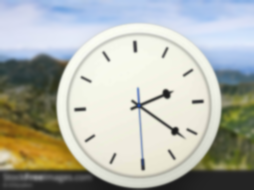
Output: 2h21m30s
